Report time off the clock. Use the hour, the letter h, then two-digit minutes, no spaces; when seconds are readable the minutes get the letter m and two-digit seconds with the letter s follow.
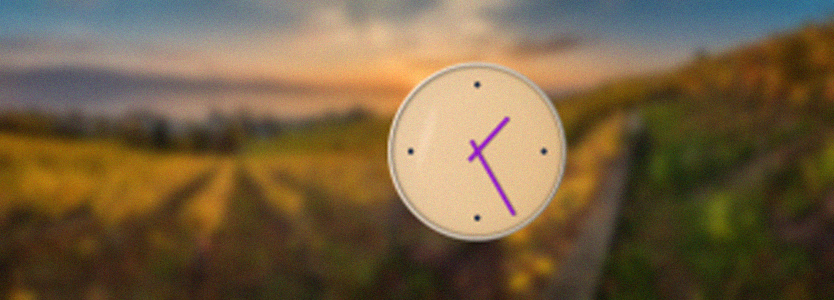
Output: 1h25
